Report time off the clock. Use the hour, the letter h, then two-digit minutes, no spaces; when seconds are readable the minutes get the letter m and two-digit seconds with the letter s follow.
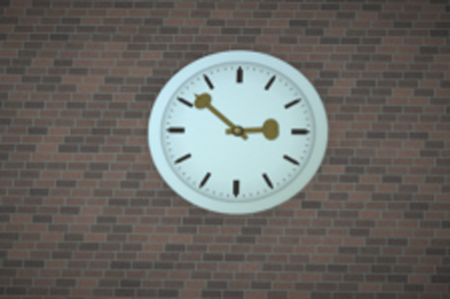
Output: 2h52
